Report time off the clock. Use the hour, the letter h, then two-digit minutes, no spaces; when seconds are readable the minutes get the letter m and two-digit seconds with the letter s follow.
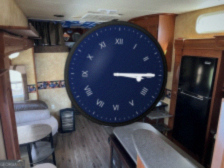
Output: 3h15
